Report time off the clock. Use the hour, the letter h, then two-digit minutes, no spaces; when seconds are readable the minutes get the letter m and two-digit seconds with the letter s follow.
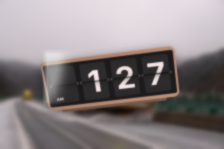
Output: 1h27
